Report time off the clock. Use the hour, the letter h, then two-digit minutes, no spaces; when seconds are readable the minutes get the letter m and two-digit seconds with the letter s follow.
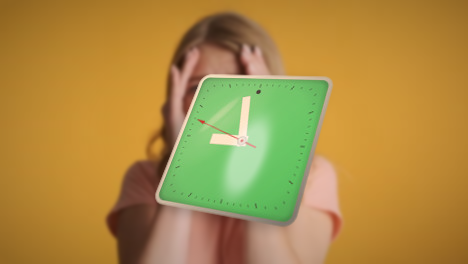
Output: 8h57m48s
